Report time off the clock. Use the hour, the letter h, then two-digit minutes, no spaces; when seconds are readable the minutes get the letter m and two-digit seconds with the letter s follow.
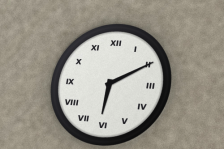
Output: 6h10
